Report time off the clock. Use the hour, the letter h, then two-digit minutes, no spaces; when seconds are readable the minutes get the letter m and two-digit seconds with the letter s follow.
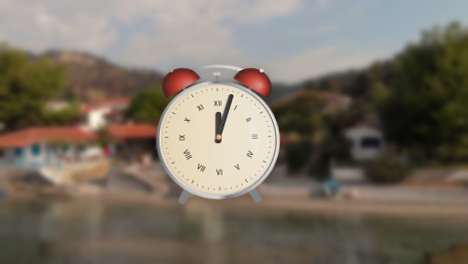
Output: 12h03
